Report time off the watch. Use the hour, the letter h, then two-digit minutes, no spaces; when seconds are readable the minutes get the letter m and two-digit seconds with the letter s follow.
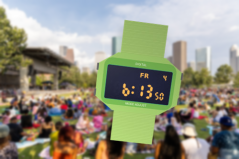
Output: 6h13m50s
